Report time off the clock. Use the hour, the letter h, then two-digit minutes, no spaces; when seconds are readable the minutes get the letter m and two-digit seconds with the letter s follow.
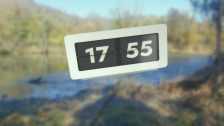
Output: 17h55
